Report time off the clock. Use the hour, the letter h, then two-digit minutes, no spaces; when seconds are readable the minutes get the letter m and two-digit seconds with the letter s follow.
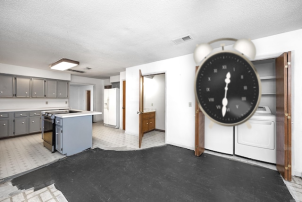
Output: 12h32
